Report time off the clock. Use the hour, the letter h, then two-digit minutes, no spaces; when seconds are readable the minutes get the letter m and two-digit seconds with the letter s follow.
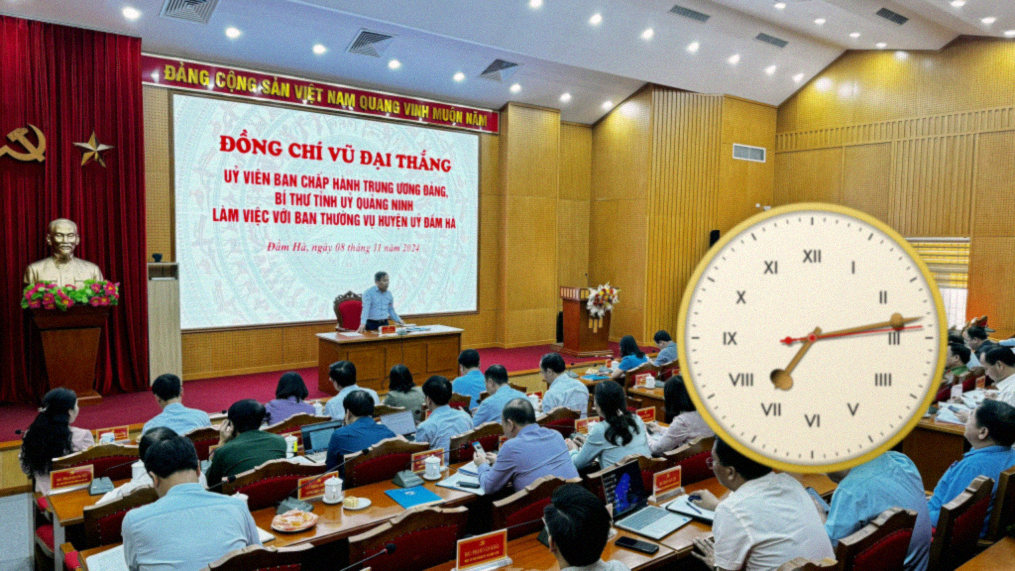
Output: 7h13m14s
